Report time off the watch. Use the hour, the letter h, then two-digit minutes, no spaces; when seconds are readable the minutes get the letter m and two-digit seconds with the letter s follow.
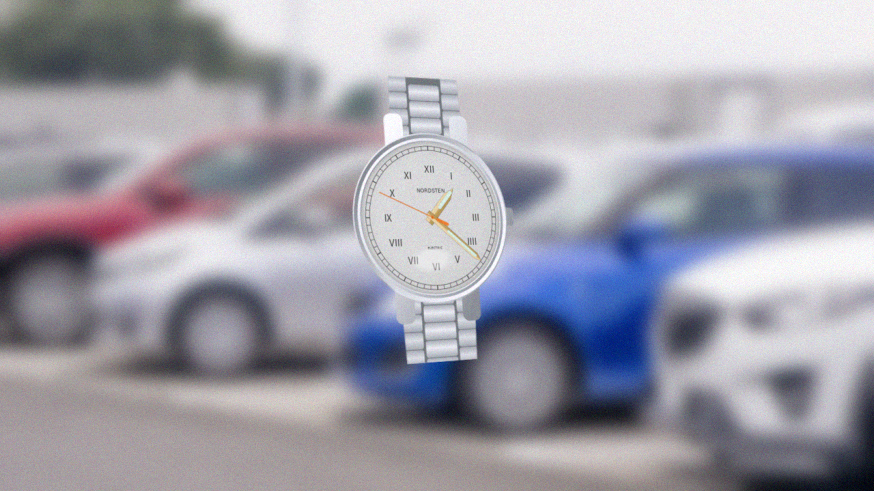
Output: 1h21m49s
